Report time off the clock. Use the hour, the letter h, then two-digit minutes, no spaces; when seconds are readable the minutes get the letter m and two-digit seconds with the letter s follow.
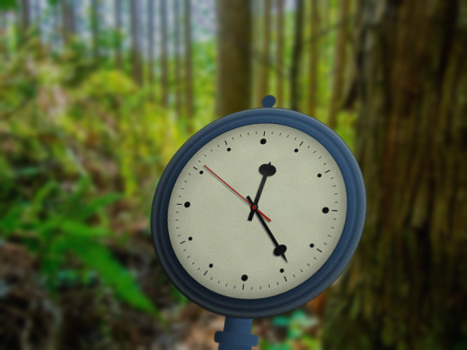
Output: 12h23m51s
